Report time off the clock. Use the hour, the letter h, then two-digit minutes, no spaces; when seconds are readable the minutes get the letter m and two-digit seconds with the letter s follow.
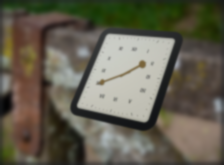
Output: 1h40
